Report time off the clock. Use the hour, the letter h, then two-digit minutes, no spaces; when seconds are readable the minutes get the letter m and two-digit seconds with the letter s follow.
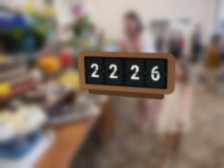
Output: 22h26
